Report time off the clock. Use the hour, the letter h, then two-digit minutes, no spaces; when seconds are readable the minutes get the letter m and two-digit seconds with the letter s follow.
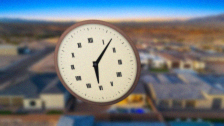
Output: 6h07
